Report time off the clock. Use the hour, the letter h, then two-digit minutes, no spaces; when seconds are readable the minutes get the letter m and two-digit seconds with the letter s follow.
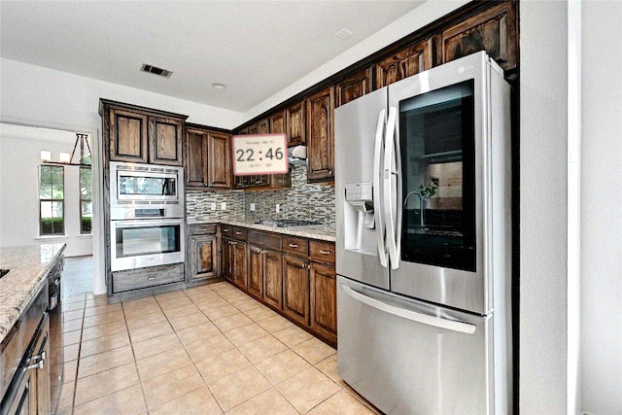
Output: 22h46
